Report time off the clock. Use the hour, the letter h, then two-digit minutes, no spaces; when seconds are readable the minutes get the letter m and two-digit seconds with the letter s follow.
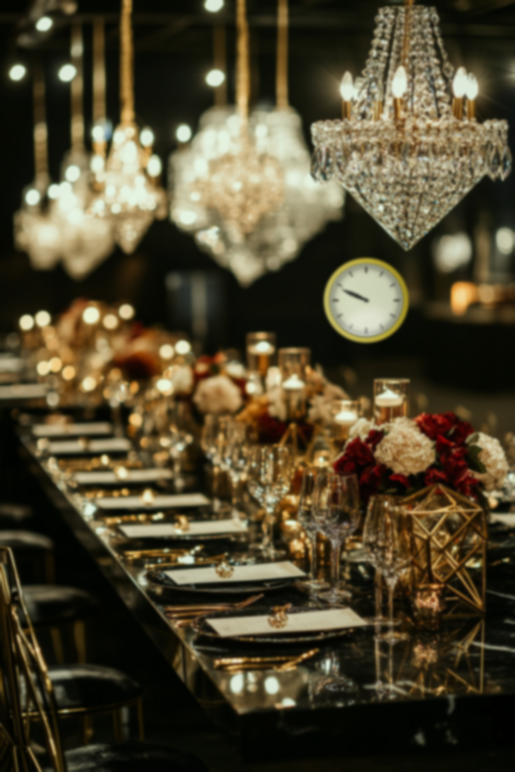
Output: 9h49
